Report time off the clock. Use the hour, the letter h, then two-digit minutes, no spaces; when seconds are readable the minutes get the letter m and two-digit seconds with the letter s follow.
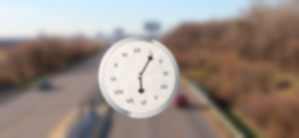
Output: 6h06
